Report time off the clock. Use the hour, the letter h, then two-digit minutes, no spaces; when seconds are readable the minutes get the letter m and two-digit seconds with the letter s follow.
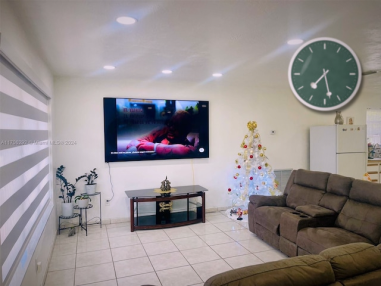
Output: 7h28
